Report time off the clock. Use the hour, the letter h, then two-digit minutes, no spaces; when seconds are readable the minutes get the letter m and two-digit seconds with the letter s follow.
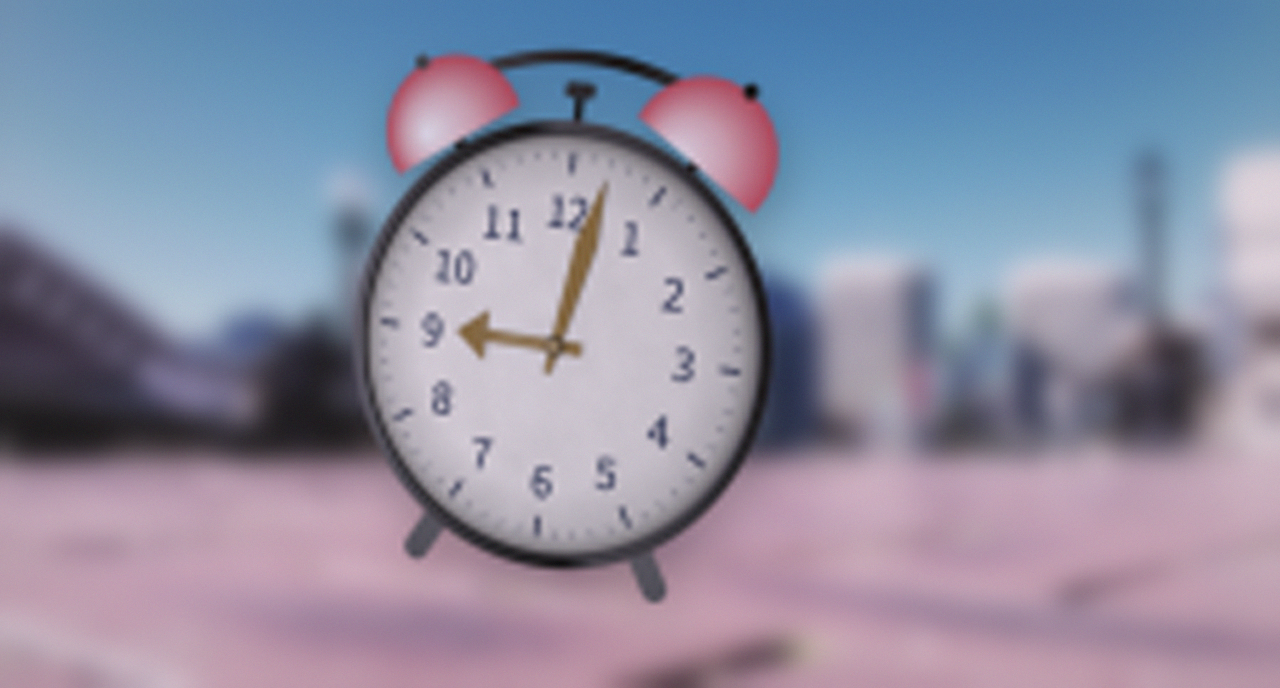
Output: 9h02
